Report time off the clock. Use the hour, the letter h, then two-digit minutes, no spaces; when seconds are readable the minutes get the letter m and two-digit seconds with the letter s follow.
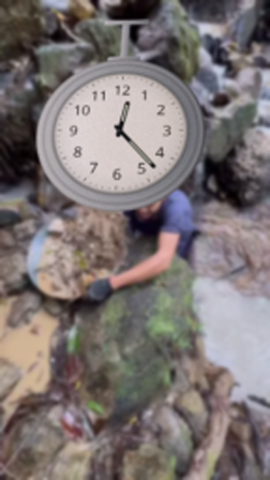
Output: 12h23
